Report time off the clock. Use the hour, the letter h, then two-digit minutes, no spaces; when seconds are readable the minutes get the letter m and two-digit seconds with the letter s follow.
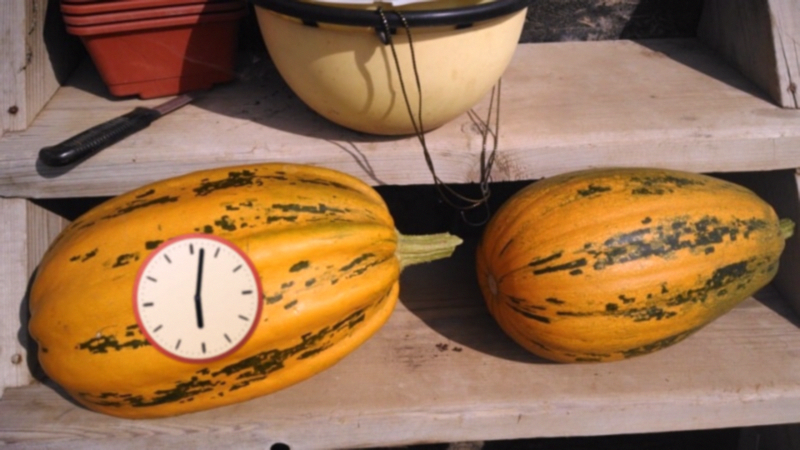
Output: 6h02
